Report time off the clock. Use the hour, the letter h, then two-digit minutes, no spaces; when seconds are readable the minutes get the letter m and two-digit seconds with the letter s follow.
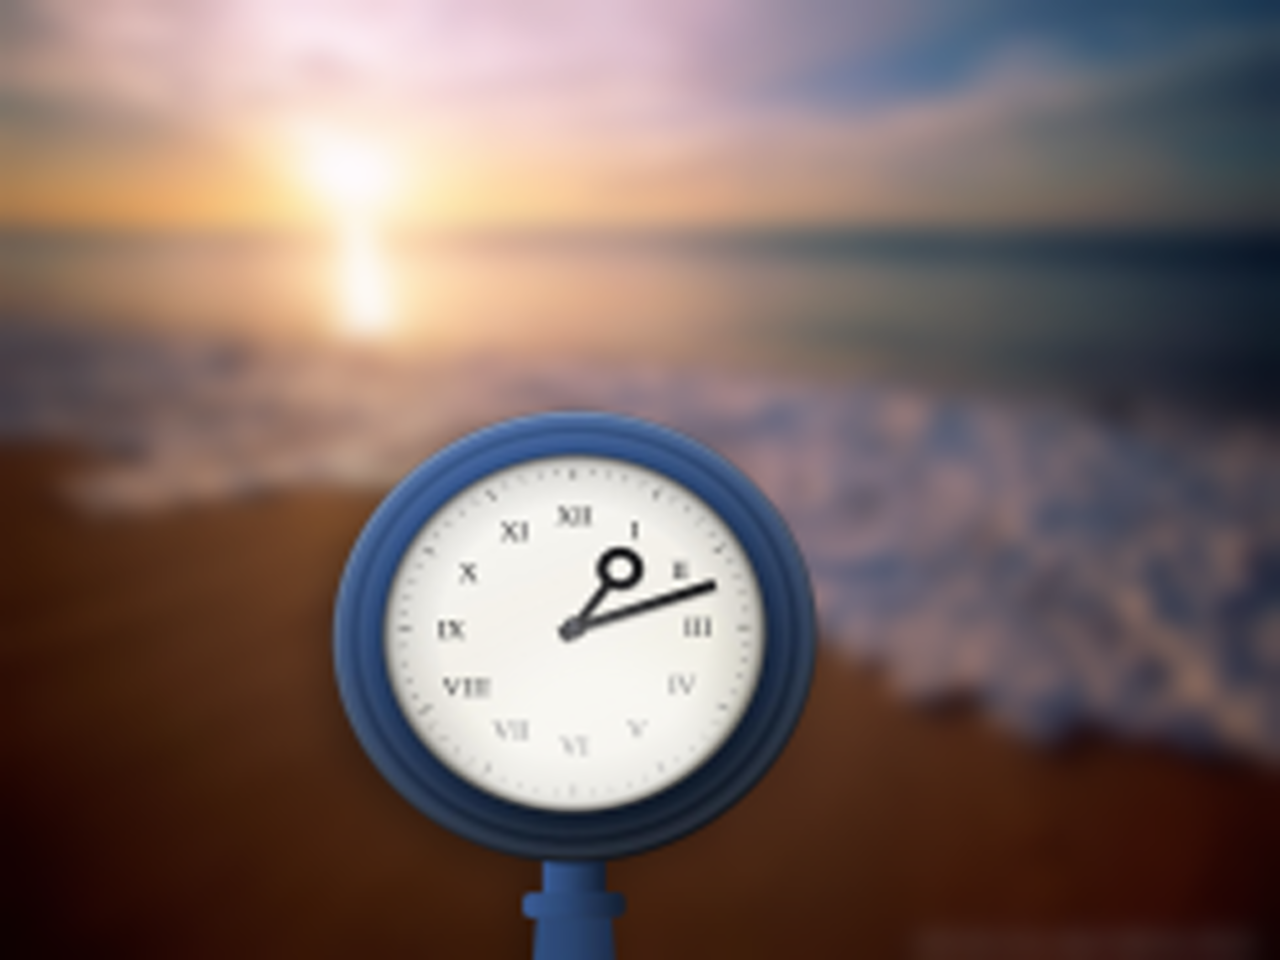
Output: 1h12
